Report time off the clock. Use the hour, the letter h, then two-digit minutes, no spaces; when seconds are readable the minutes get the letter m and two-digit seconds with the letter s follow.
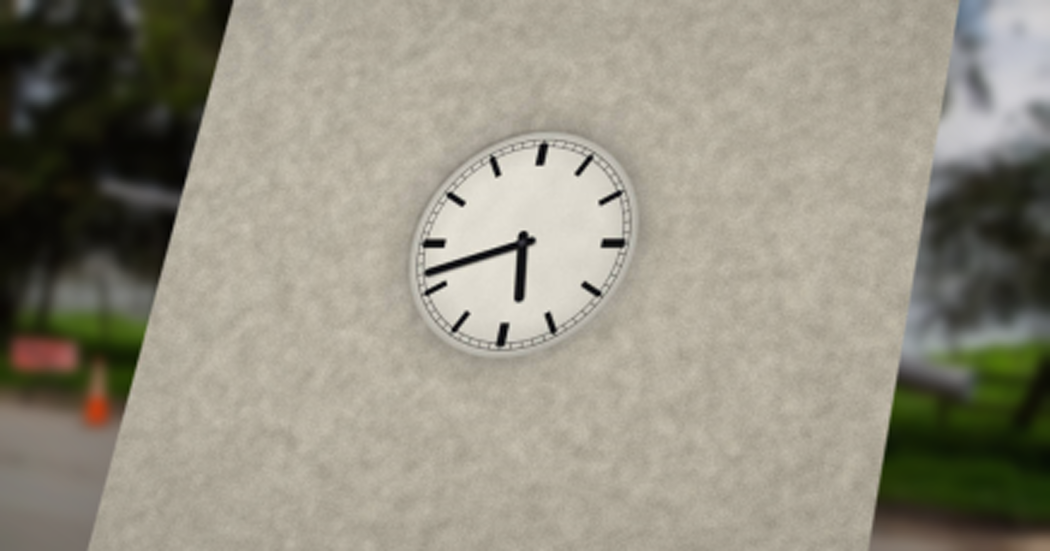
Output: 5h42
